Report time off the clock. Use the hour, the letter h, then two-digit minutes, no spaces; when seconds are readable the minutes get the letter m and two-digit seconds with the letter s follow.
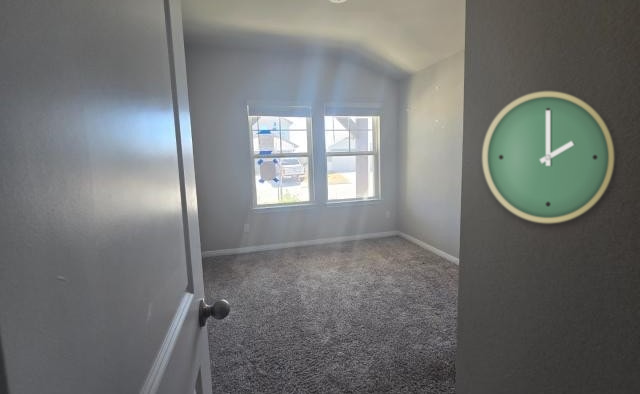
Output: 2h00
